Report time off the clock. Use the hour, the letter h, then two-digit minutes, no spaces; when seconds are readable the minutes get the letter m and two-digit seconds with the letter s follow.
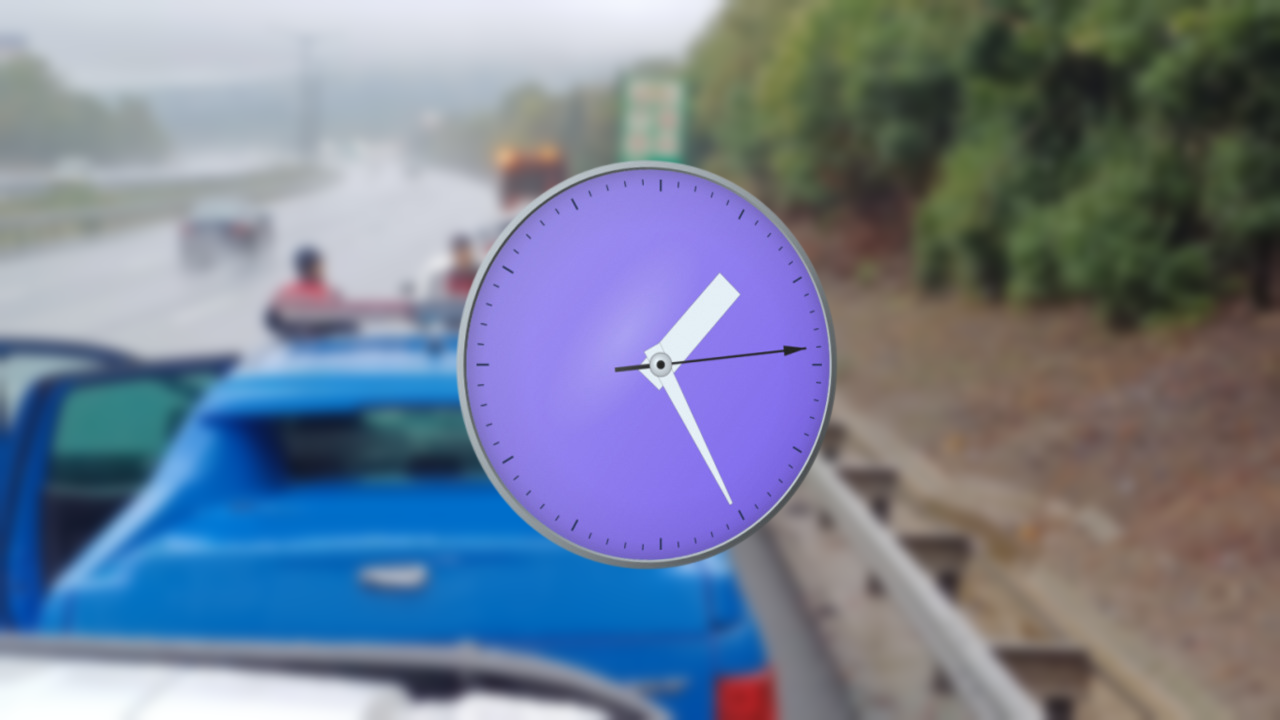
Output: 1h25m14s
